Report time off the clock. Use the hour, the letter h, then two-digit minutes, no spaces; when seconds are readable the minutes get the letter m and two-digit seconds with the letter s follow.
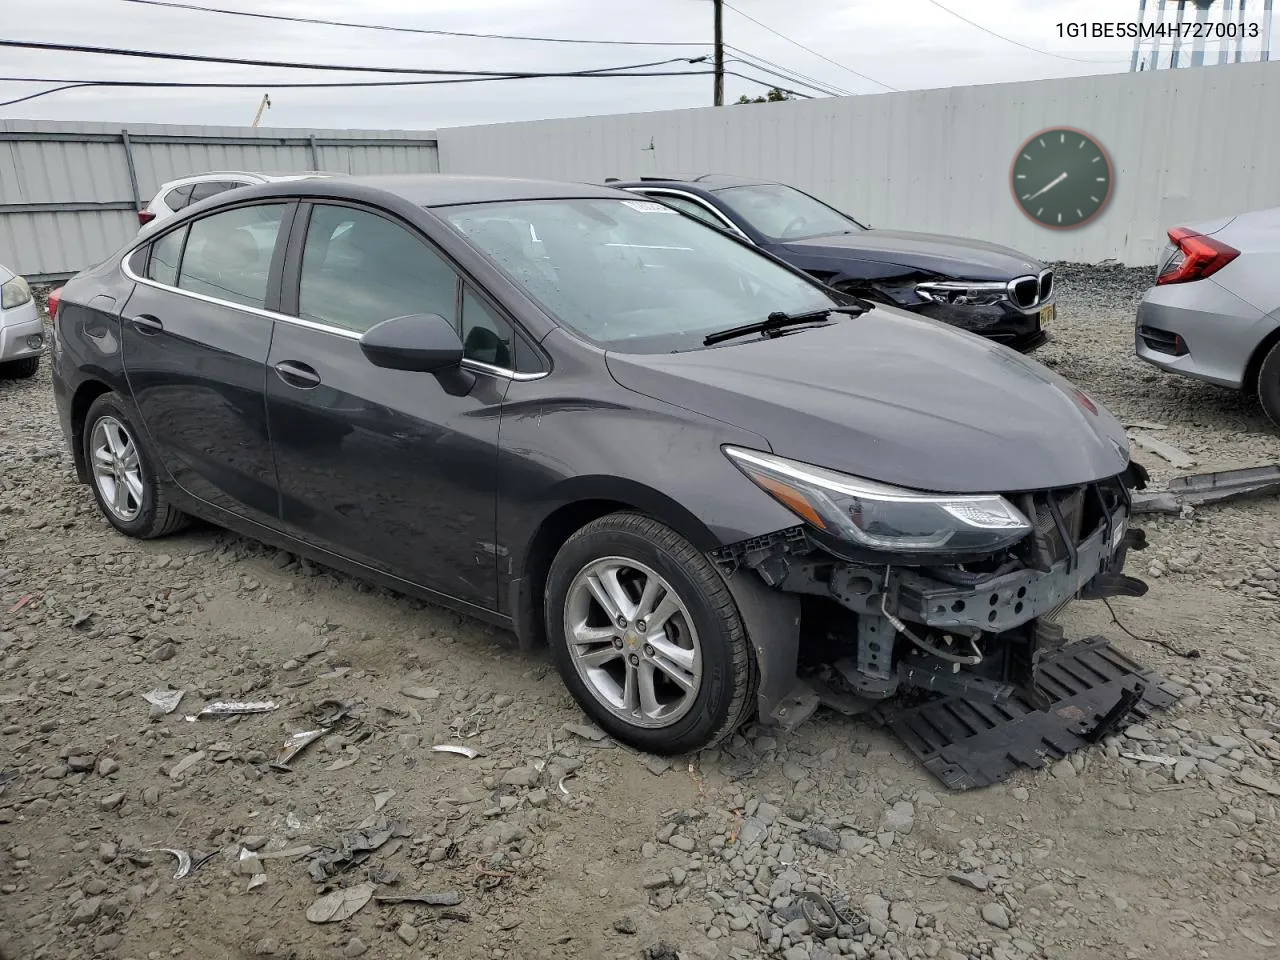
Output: 7h39
